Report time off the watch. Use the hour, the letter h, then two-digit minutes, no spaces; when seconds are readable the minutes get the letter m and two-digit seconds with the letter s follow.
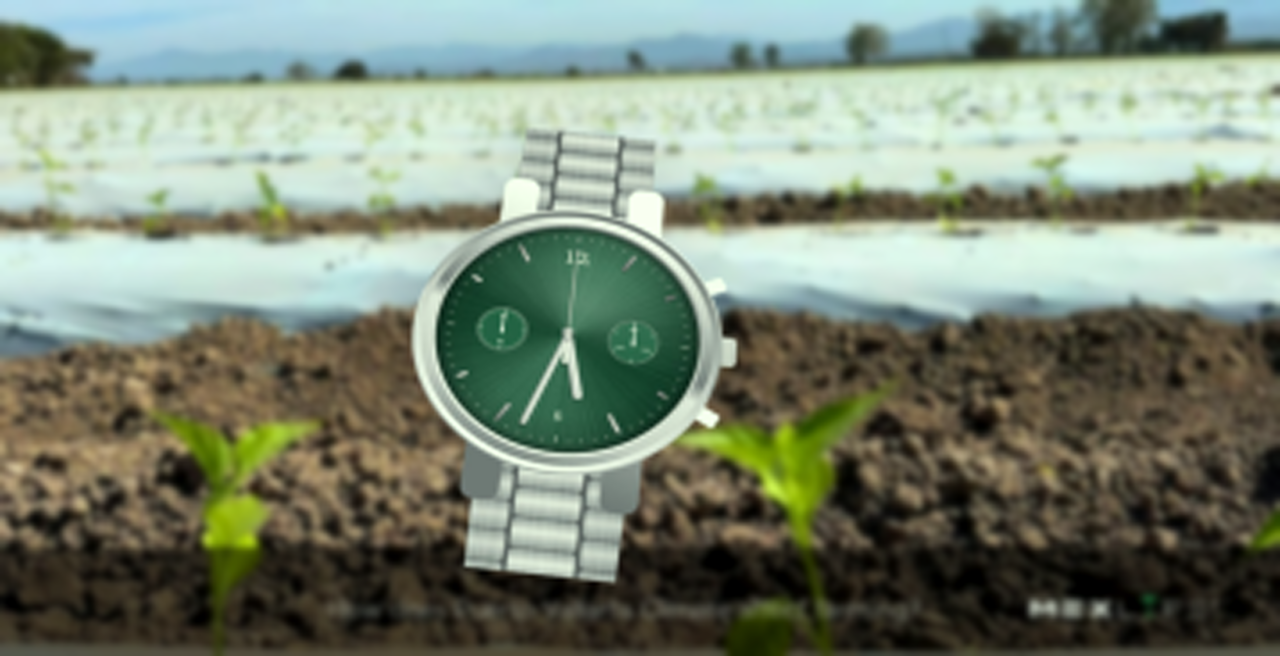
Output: 5h33
